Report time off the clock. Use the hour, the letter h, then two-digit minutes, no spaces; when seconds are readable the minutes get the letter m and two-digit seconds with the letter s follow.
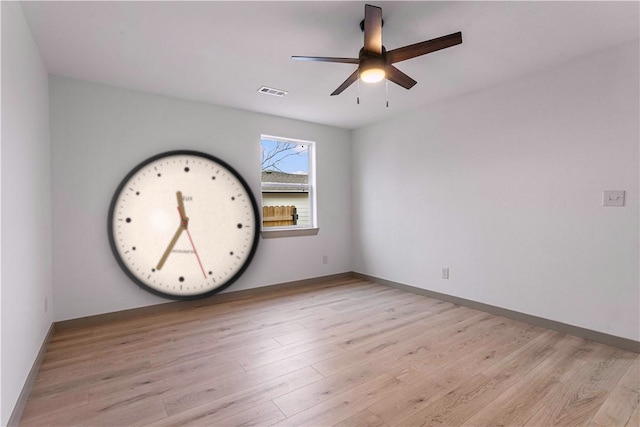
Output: 11h34m26s
